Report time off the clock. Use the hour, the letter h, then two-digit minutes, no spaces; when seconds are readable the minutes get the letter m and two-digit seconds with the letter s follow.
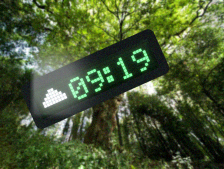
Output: 9h19
